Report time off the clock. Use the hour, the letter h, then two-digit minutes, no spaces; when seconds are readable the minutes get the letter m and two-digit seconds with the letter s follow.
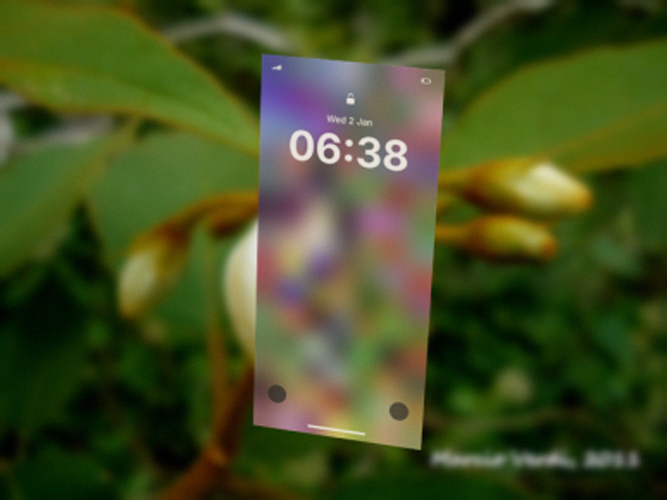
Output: 6h38
